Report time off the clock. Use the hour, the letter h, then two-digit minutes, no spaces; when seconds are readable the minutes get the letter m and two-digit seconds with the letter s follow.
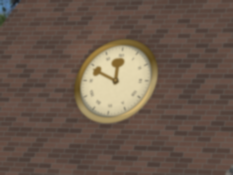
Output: 11h49
